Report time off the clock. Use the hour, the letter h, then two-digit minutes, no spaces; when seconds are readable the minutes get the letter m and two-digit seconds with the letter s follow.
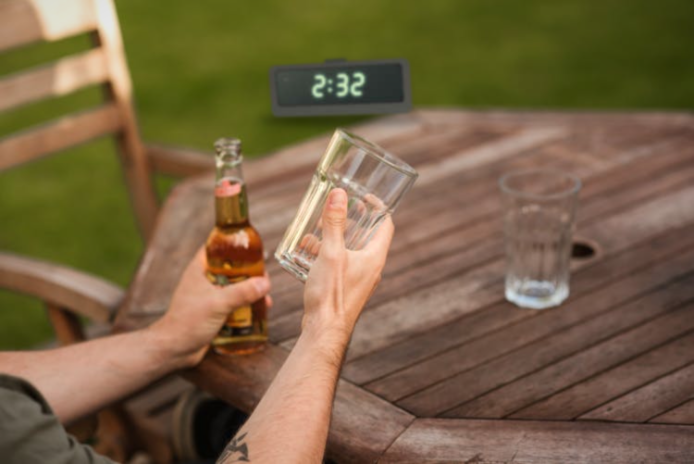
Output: 2h32
